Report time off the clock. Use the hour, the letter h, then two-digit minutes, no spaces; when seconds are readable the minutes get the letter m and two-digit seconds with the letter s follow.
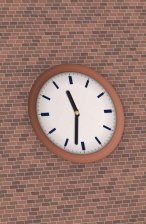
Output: 11h32
